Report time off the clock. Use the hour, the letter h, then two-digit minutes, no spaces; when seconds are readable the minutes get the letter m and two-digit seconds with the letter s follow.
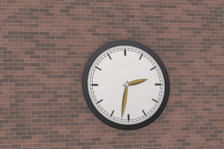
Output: 2h32
